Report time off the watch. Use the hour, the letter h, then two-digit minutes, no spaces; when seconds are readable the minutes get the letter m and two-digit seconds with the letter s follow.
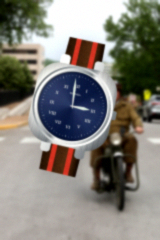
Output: 2h59
